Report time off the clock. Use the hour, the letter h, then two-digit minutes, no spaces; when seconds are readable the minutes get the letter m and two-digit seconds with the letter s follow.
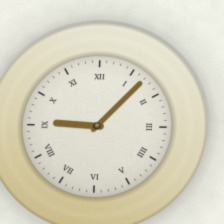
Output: 9h07
